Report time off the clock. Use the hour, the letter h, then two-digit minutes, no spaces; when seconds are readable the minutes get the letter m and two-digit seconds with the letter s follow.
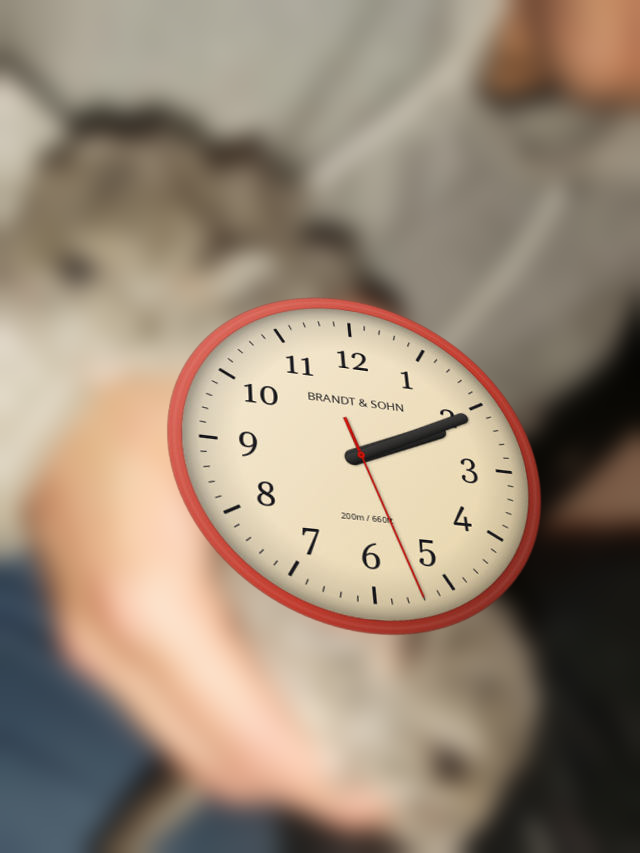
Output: 2h10m27s
